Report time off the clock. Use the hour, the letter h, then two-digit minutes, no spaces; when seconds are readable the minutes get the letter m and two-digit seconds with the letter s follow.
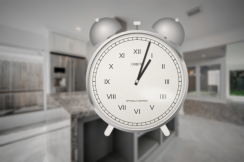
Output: 1h03
